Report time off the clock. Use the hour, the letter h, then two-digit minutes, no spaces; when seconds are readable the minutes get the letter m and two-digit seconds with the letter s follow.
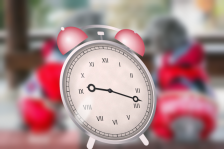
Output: 9h18
